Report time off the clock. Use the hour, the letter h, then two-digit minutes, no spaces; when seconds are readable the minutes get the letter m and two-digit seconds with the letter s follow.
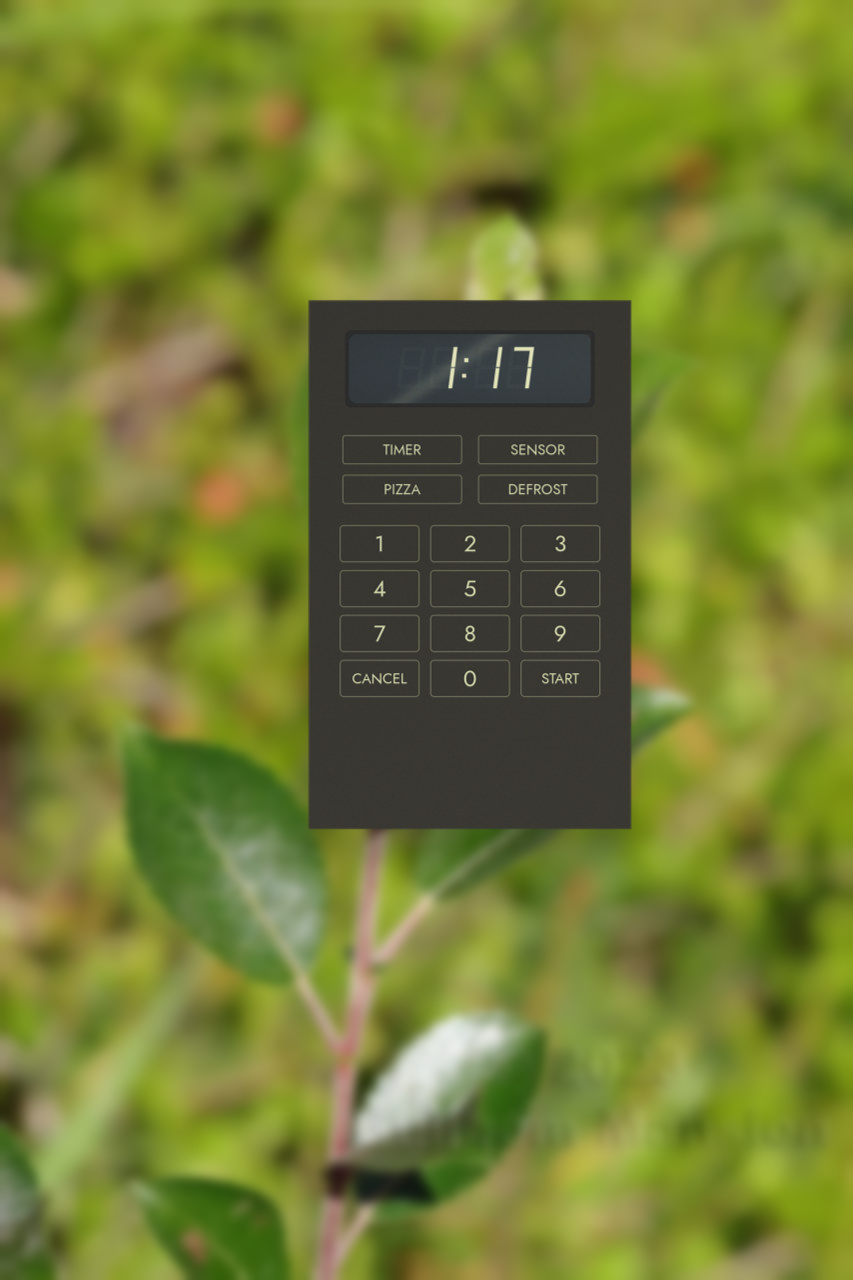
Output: 1h17
